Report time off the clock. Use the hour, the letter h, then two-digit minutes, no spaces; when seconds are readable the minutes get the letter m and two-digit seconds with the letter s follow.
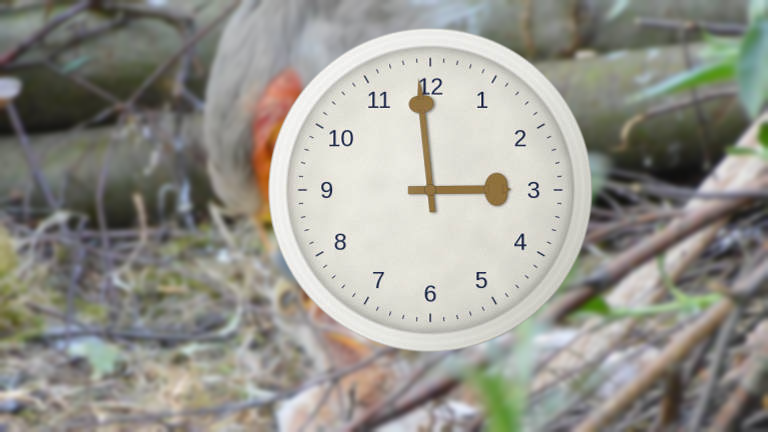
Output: 2h59
